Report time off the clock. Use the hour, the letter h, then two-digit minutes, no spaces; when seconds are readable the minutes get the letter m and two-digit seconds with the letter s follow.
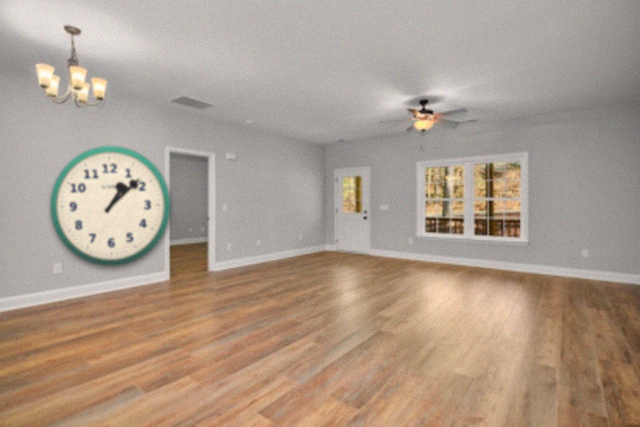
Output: 1h08
